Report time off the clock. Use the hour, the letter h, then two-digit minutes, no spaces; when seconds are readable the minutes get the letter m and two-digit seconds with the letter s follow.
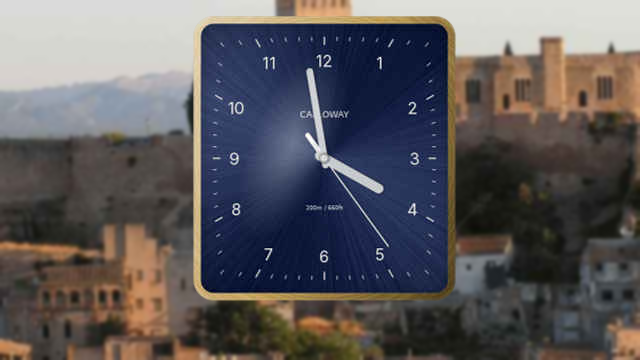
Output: 3h58m24s
